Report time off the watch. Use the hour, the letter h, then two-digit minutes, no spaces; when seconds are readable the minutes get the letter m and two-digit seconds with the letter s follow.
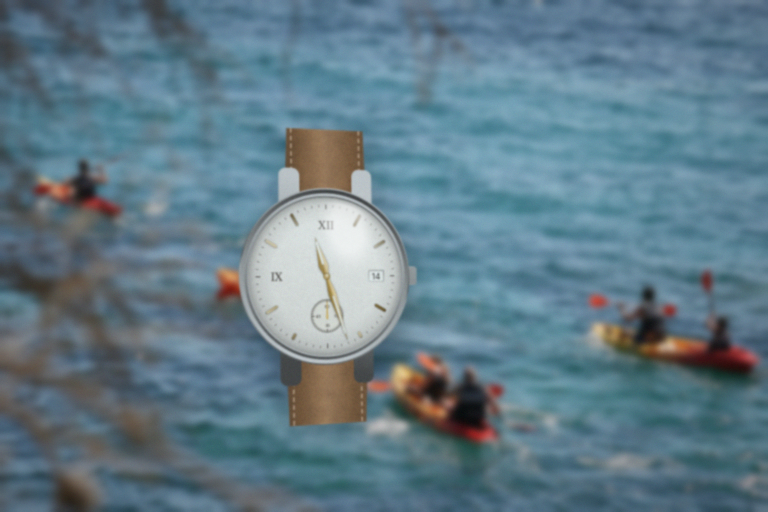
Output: 11h27
